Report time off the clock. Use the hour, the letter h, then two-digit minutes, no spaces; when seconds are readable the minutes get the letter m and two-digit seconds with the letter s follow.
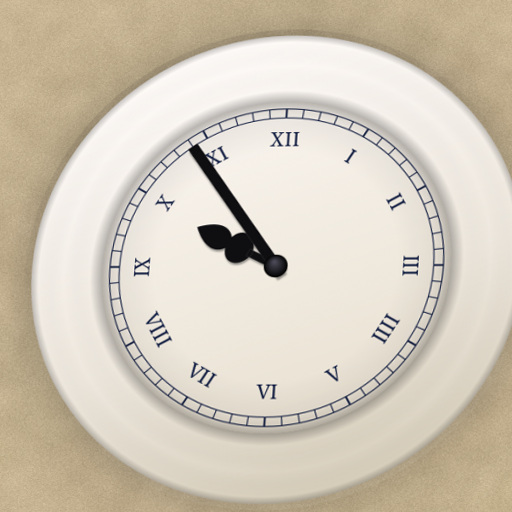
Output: 9h54
